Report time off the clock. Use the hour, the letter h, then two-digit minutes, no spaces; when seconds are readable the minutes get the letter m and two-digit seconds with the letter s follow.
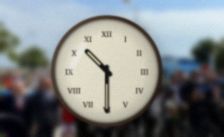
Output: 10h30
